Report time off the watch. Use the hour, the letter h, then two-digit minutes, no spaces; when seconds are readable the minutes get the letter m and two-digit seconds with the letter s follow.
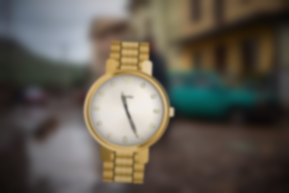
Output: 11h26
